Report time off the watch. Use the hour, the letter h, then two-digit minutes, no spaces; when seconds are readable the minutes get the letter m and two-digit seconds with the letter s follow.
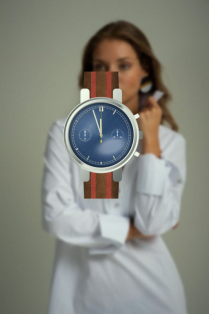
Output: 11h57
